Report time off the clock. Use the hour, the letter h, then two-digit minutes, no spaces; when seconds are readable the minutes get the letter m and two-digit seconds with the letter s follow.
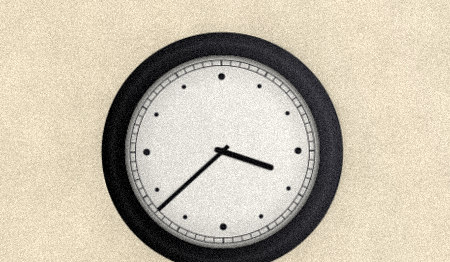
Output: 3h38
